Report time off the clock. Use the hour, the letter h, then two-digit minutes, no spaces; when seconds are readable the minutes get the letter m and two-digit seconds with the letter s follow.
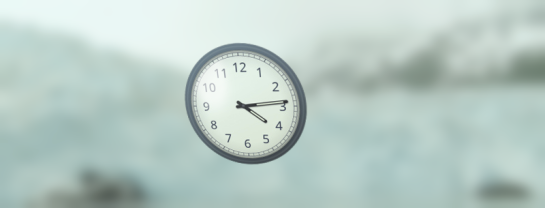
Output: 4h14
